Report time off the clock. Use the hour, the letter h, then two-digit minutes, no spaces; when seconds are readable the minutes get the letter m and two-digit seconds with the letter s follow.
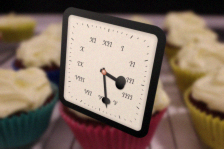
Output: 3h28
